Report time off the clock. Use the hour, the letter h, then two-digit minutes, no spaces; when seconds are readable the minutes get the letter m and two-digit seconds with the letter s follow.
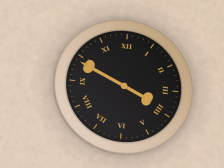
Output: 3h49
